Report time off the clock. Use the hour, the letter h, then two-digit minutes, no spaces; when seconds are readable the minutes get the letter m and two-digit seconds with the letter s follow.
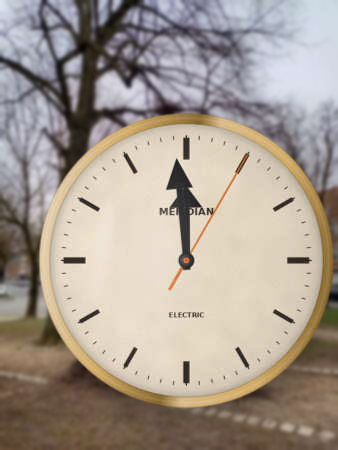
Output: 11h59m05s
